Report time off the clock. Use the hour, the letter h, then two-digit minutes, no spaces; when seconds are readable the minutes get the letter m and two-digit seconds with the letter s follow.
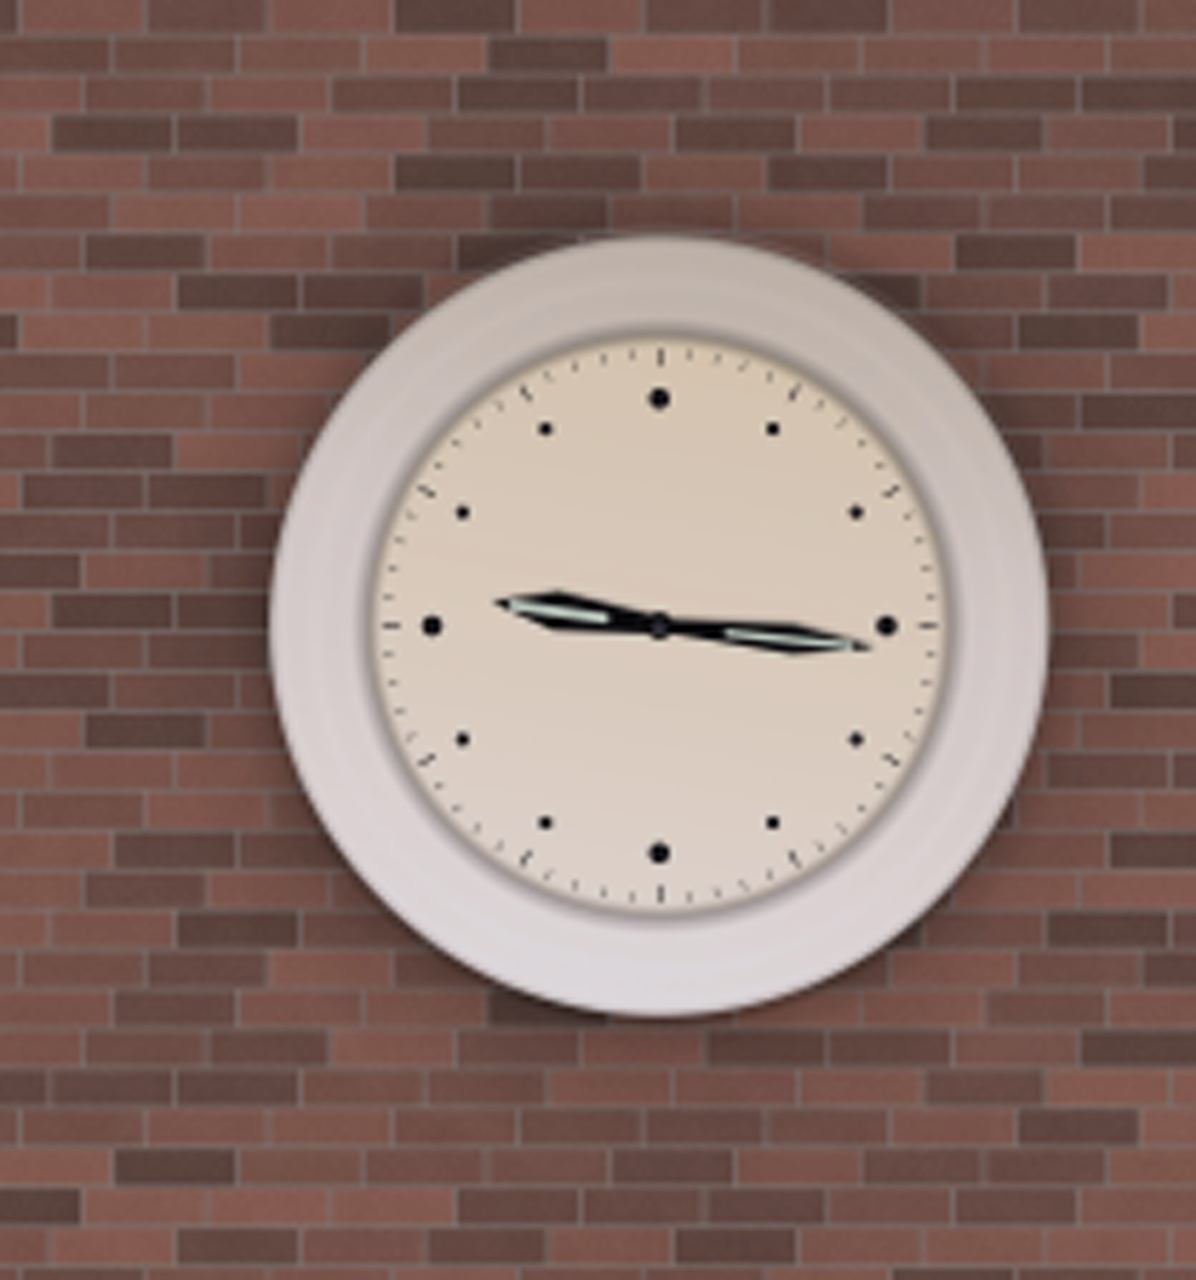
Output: 9h16
